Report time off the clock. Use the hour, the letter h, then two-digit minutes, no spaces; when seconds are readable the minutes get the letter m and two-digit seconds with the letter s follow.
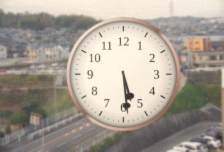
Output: 5h29
